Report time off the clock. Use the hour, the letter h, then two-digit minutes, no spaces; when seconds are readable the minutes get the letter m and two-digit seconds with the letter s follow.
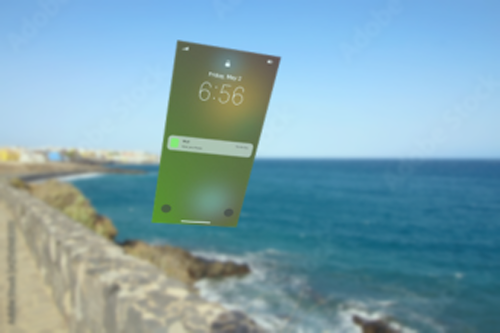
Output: 6h56
